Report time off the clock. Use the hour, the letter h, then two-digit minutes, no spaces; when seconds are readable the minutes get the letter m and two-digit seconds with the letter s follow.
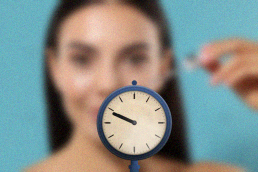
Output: 9h49
